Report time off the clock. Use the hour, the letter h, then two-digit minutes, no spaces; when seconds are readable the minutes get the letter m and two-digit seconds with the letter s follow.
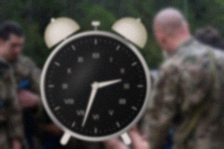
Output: 2h33
